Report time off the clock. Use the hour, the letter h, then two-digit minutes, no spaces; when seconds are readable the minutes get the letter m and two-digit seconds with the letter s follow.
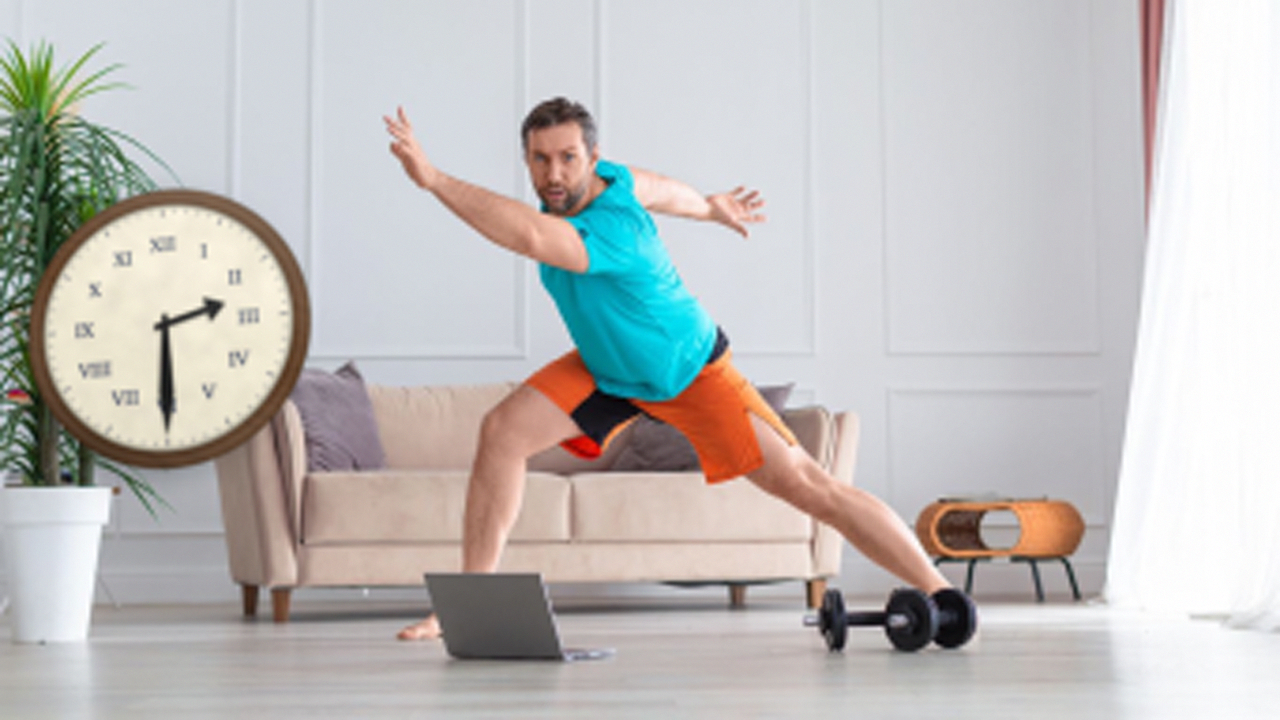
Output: 2h30
